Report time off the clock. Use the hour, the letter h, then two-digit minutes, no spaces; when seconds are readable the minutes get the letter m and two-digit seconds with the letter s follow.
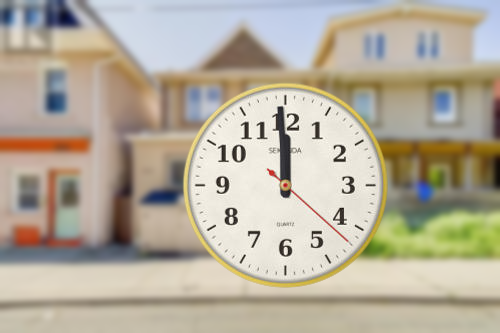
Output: 11h59m22s
